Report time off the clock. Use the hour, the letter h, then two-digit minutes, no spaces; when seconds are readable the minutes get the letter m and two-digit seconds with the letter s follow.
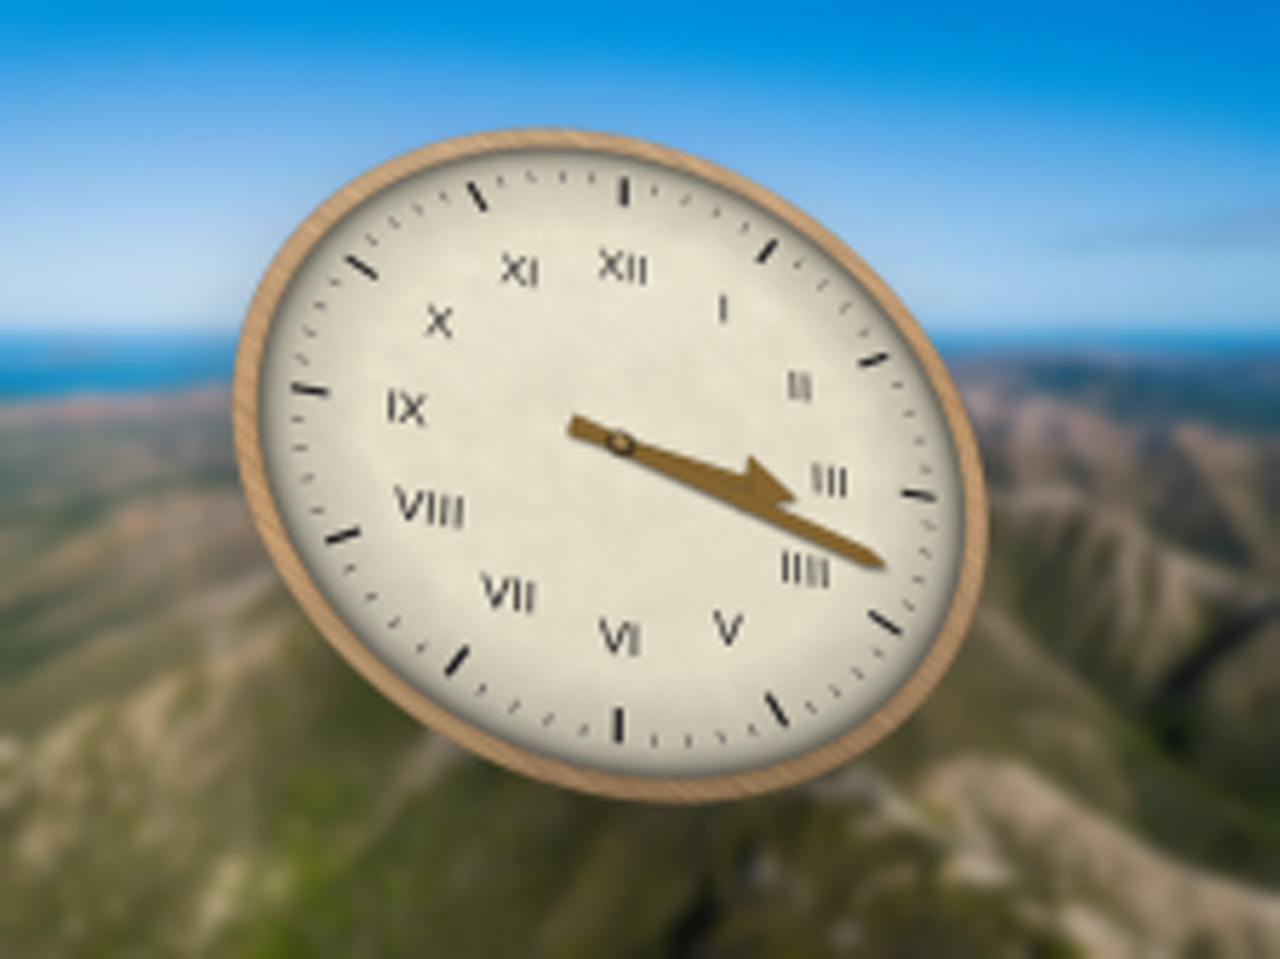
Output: 3h18
